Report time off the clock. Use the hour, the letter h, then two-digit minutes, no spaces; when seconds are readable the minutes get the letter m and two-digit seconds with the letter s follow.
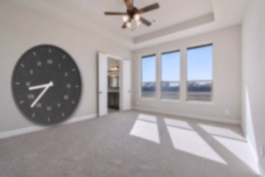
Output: 8h37
